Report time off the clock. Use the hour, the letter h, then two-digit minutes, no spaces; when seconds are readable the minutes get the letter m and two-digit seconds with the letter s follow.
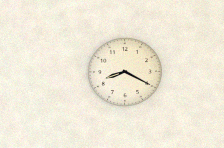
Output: 8h20
